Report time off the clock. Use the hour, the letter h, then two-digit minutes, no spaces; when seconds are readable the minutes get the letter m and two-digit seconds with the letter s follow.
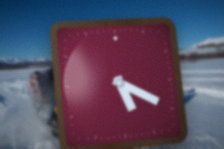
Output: 5h20
